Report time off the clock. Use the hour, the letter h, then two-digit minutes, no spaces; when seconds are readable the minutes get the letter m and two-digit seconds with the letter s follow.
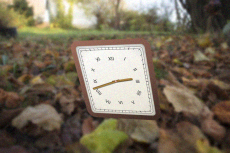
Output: 2h42
